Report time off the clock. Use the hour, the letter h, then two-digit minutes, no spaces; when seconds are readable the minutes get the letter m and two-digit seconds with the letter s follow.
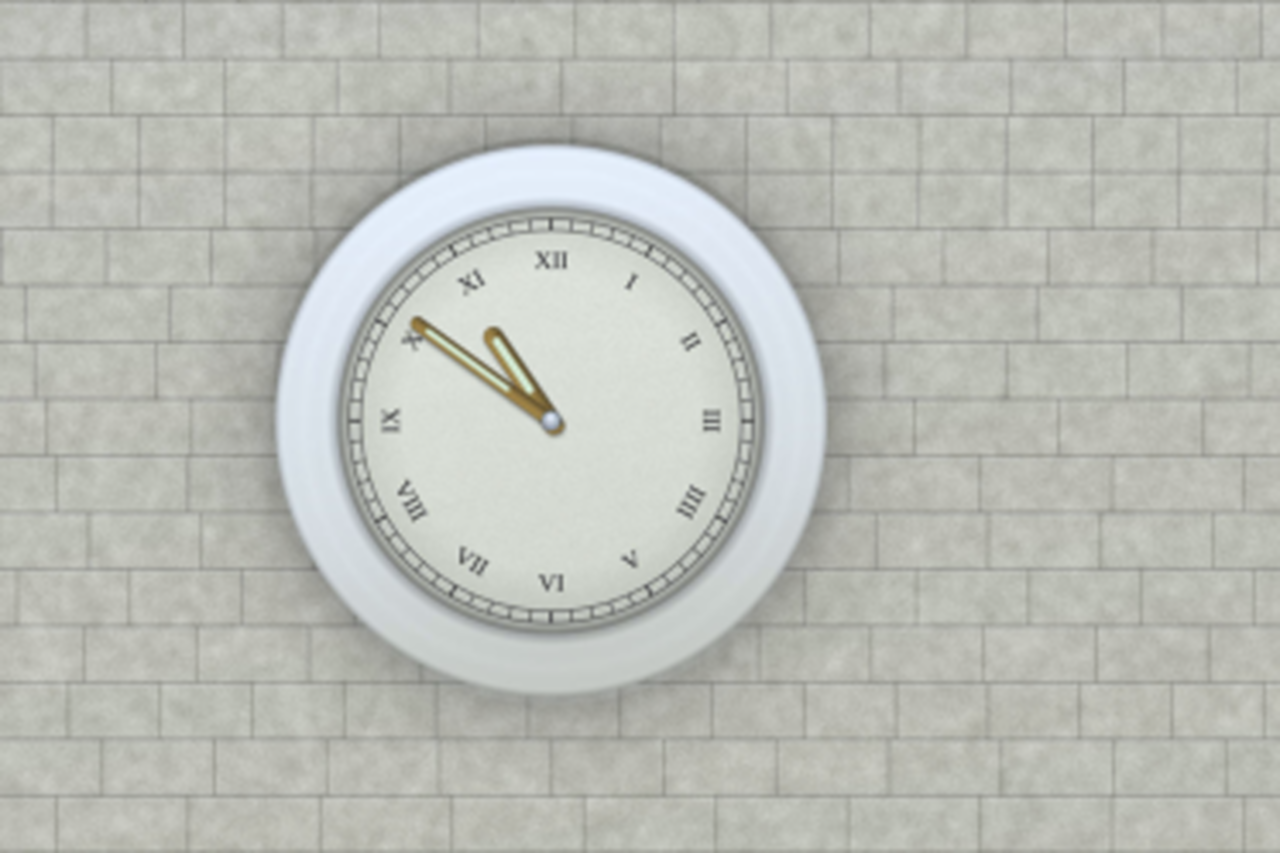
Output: 10h51
